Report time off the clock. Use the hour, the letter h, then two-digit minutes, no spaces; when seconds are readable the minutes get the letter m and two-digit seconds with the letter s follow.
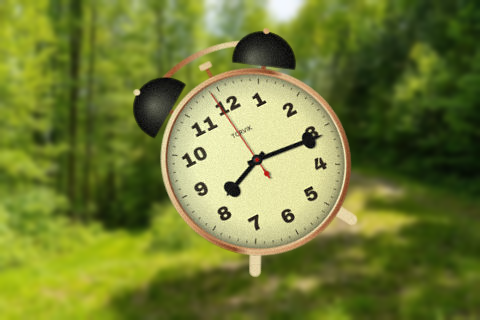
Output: 8h15m59s
